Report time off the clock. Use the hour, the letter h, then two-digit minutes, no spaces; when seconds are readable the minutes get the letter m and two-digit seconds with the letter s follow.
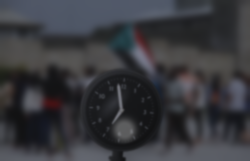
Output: 6h58
